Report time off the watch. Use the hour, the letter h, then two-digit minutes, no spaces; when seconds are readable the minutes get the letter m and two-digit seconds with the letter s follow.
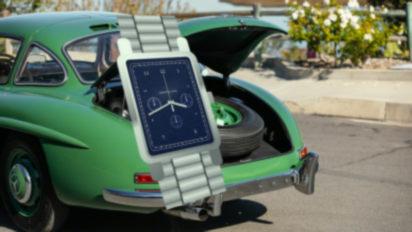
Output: 3h42
